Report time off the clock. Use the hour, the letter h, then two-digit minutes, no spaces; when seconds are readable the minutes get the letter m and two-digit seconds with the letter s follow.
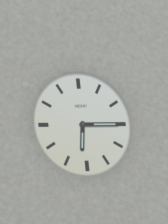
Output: 6h15
